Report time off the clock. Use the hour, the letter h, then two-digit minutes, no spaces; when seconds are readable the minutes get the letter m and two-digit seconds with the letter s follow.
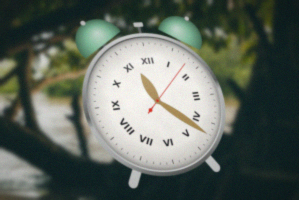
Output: 11h22m08s
